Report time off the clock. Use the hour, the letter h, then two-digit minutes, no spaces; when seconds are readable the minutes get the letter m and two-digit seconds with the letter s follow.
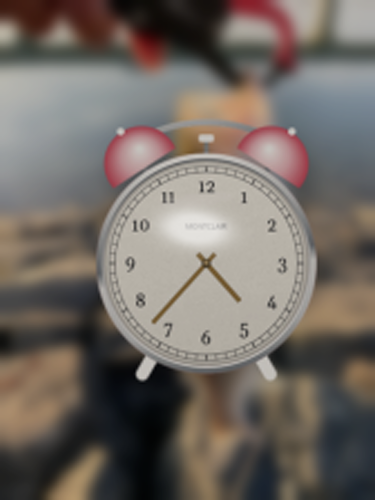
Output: 4h37
